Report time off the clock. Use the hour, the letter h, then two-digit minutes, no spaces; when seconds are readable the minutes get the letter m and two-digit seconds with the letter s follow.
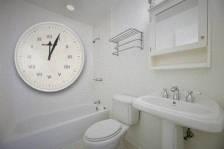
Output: 12h04
